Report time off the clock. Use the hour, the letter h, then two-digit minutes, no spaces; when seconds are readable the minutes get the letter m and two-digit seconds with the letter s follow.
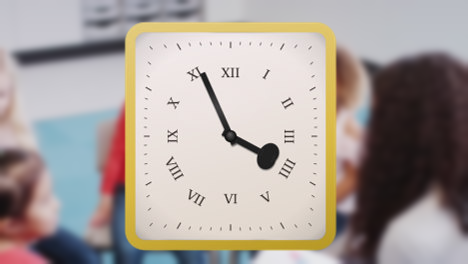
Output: 3h56
